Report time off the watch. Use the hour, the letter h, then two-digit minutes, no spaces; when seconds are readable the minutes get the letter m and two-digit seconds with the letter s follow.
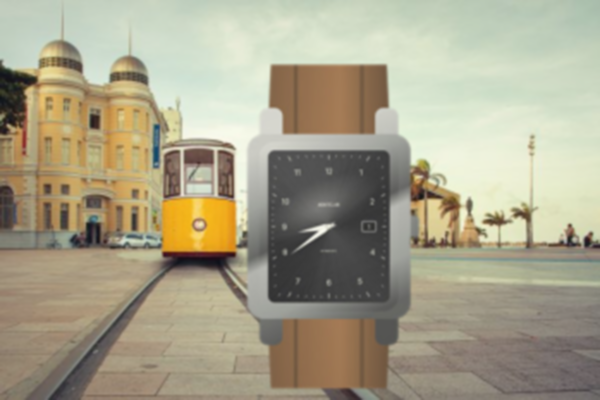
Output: 8h39
